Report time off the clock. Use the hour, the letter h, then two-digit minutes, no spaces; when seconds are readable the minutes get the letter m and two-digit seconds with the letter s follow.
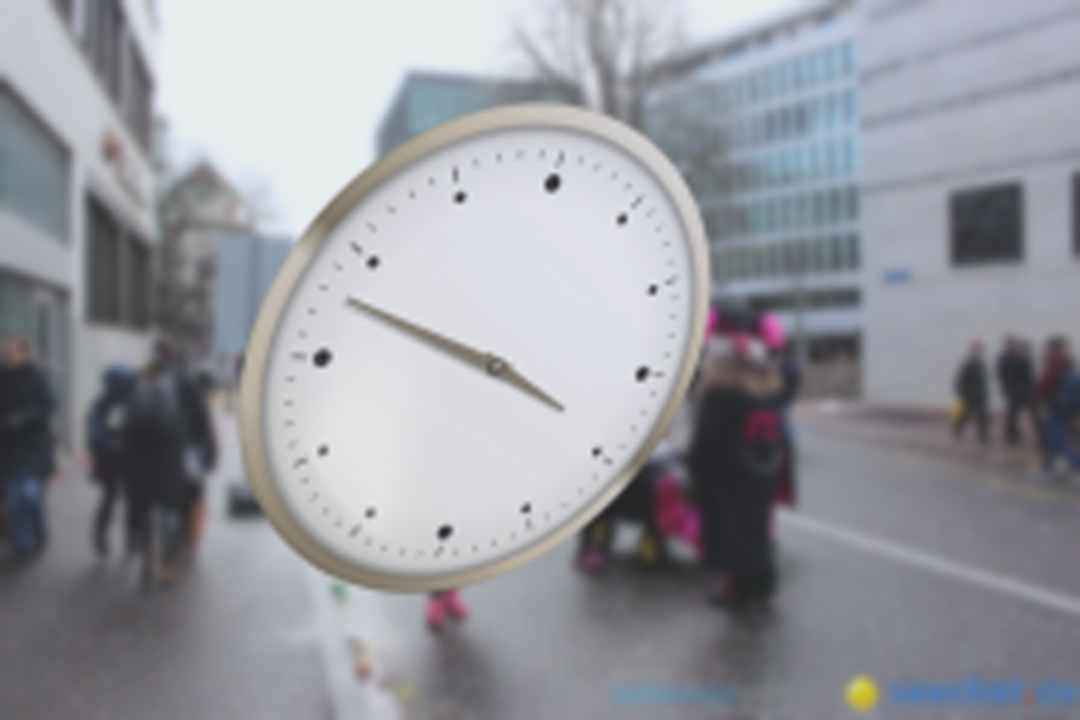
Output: 3h48
